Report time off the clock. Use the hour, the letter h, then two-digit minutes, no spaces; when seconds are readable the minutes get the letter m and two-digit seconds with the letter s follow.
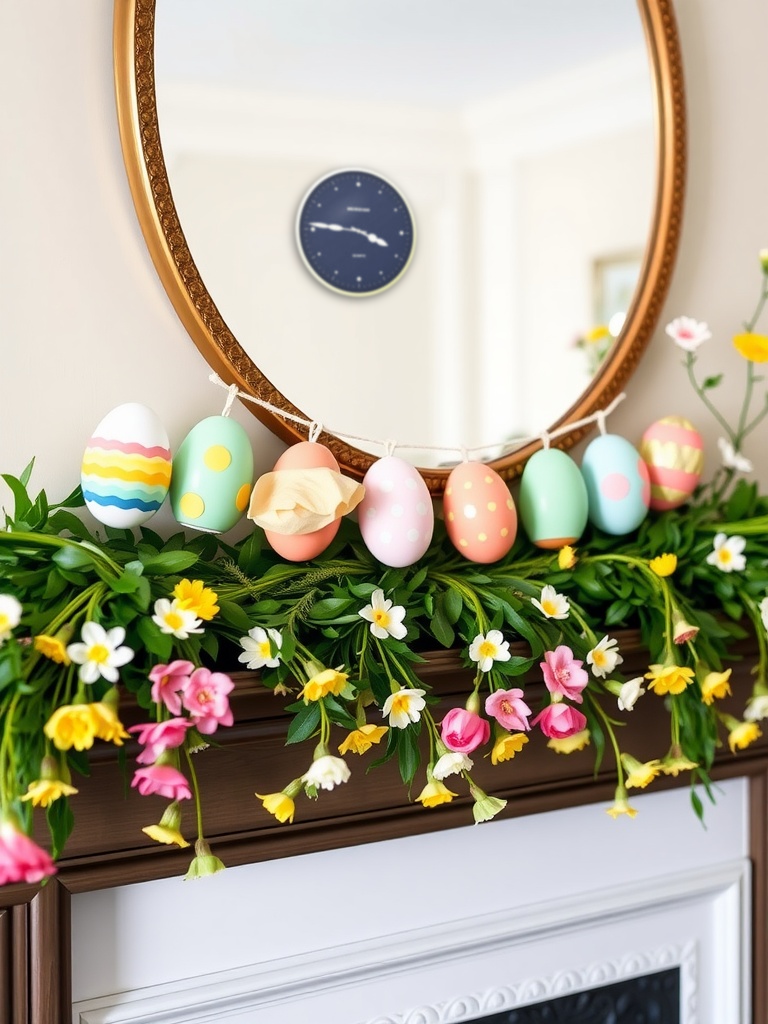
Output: 3h46
